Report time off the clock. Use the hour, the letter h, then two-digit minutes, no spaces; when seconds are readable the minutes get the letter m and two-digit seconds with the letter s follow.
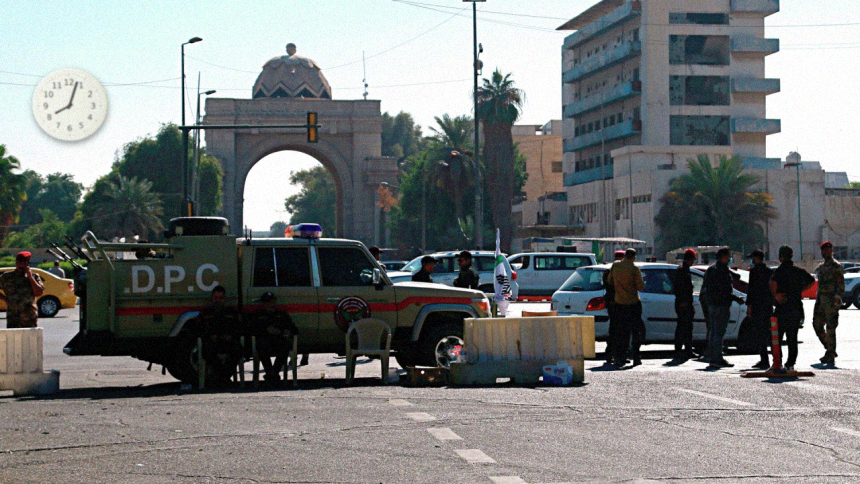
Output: 8h03
